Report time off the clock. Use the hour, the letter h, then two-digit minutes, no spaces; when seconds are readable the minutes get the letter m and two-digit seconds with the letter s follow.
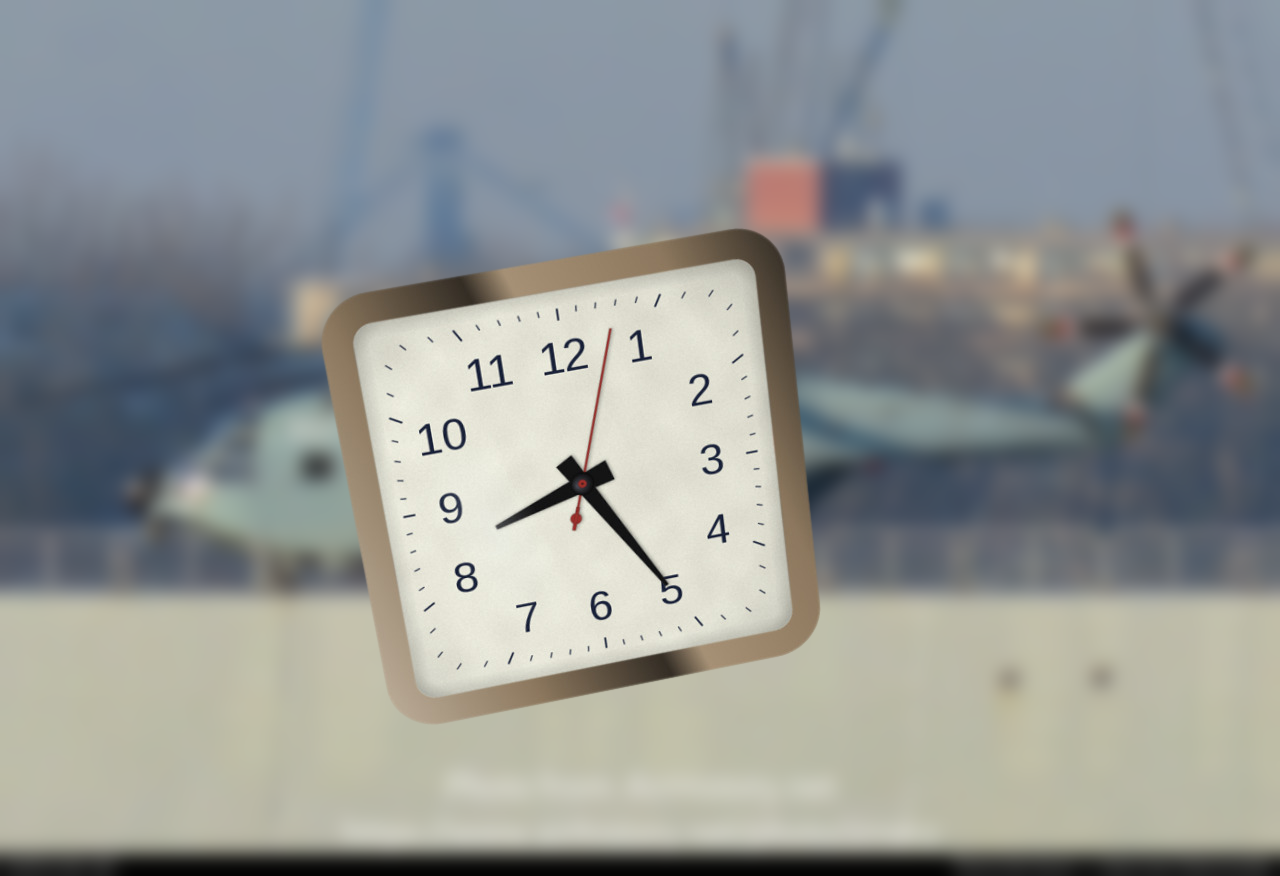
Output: 8h25m03s
